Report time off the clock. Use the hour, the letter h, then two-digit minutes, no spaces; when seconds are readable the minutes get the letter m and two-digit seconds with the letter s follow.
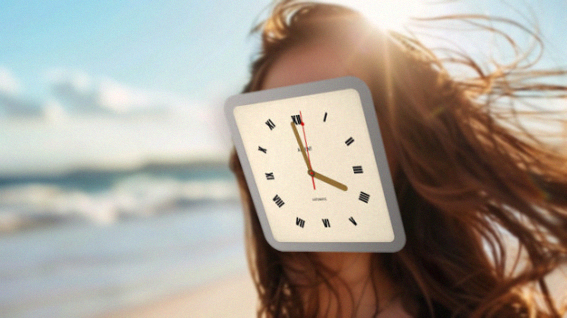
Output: 3h59m01s
